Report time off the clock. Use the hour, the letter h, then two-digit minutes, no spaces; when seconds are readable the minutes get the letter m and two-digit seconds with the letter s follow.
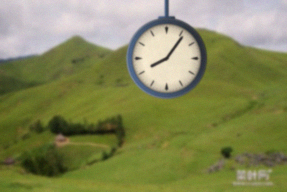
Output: 8h06
